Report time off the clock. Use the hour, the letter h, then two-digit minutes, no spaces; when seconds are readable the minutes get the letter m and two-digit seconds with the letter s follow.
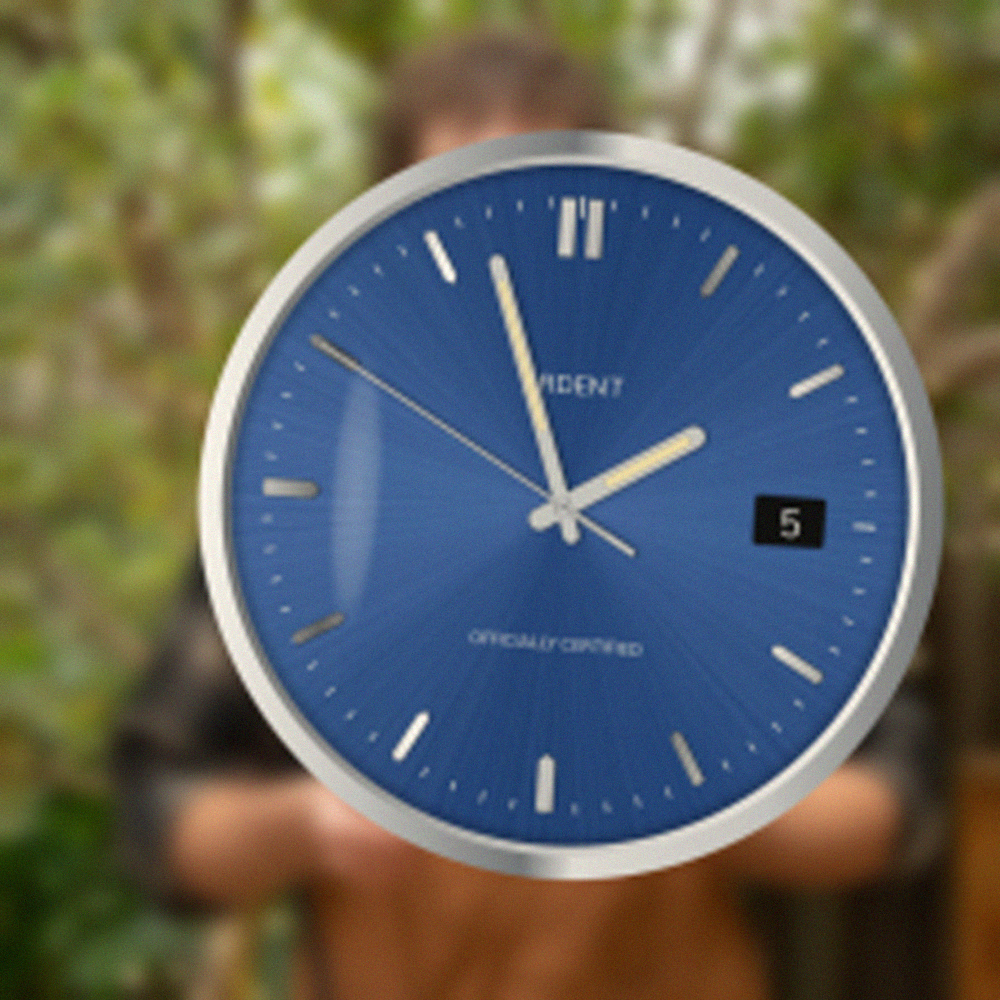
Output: 1h56m50s
